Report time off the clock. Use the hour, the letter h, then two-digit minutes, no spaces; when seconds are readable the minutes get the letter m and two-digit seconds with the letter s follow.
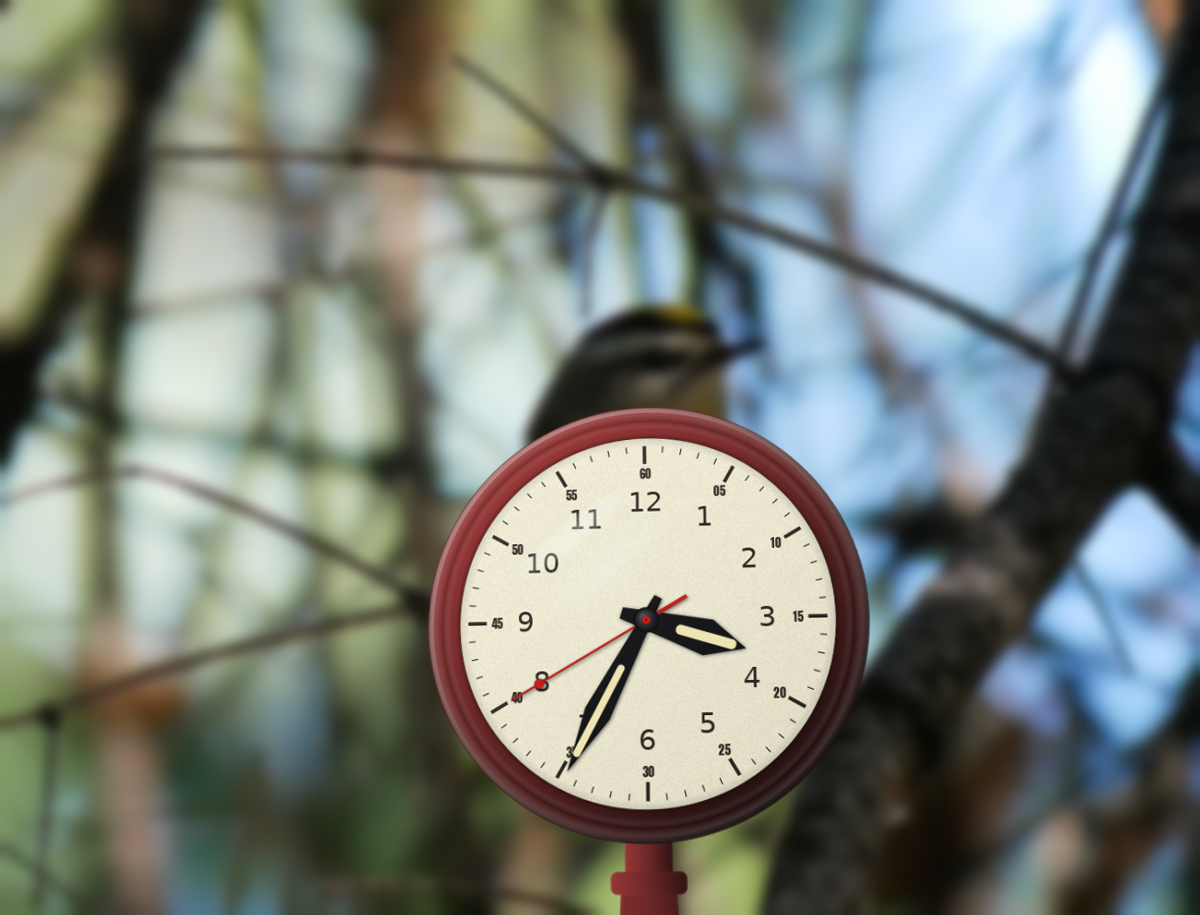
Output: 3h34m40s
